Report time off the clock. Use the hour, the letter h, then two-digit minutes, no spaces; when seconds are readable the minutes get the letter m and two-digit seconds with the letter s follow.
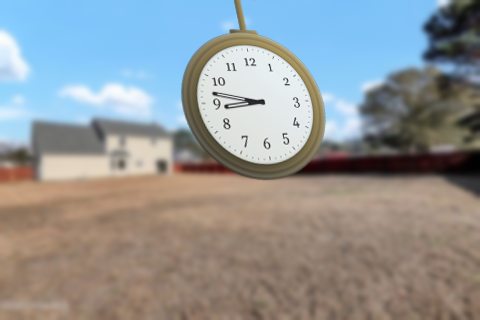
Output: 8h47
